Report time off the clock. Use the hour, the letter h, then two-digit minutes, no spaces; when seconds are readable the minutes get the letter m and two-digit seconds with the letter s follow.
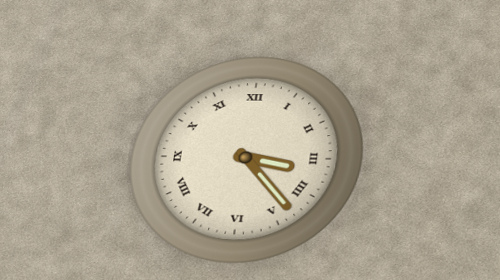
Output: 3h23
